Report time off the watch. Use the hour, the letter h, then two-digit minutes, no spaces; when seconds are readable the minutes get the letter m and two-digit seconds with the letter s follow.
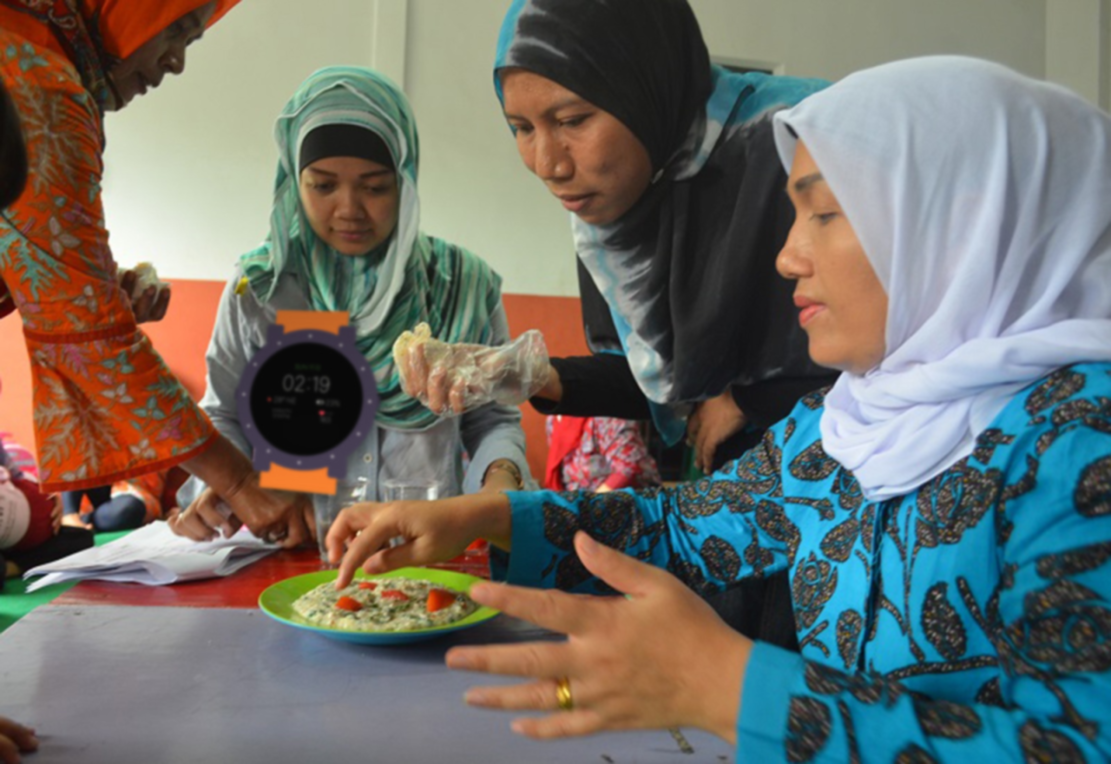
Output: 2h19
